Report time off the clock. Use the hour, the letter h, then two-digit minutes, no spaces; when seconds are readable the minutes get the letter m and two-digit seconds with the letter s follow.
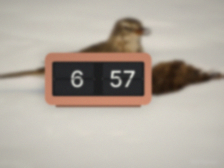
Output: 6h57
